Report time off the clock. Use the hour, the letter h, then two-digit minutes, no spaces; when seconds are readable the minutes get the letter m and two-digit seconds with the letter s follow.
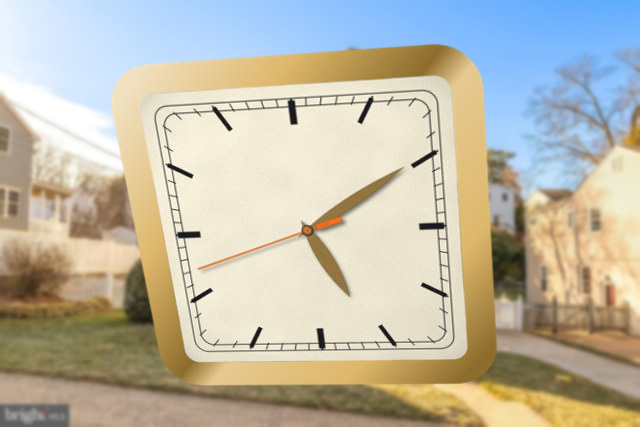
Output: 5h09m42s
